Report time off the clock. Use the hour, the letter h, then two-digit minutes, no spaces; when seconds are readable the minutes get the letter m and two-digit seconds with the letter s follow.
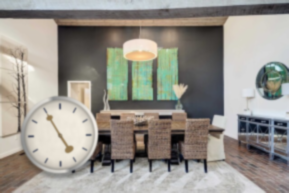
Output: 4h55
